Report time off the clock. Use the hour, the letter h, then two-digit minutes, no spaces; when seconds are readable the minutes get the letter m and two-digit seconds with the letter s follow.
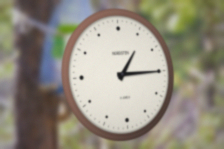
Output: 1h15
